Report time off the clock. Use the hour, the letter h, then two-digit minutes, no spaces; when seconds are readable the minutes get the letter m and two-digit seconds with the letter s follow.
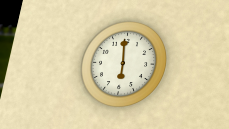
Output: 5h59
